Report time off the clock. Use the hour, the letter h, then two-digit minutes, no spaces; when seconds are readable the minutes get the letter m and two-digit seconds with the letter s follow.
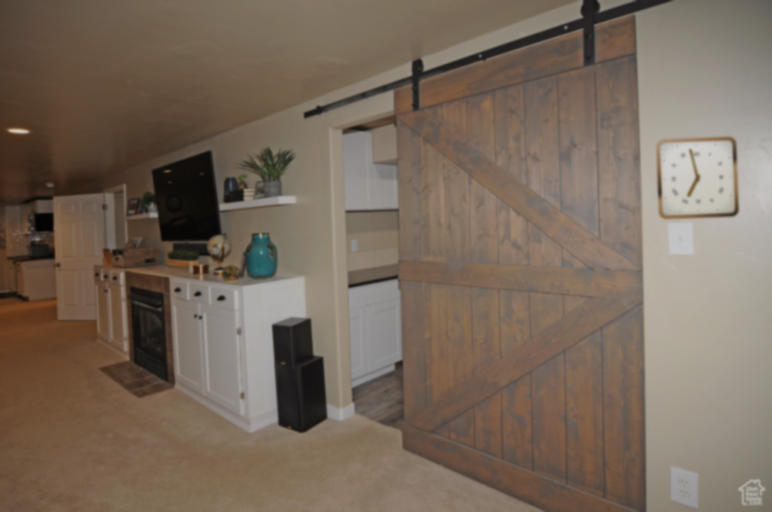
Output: 6h58
